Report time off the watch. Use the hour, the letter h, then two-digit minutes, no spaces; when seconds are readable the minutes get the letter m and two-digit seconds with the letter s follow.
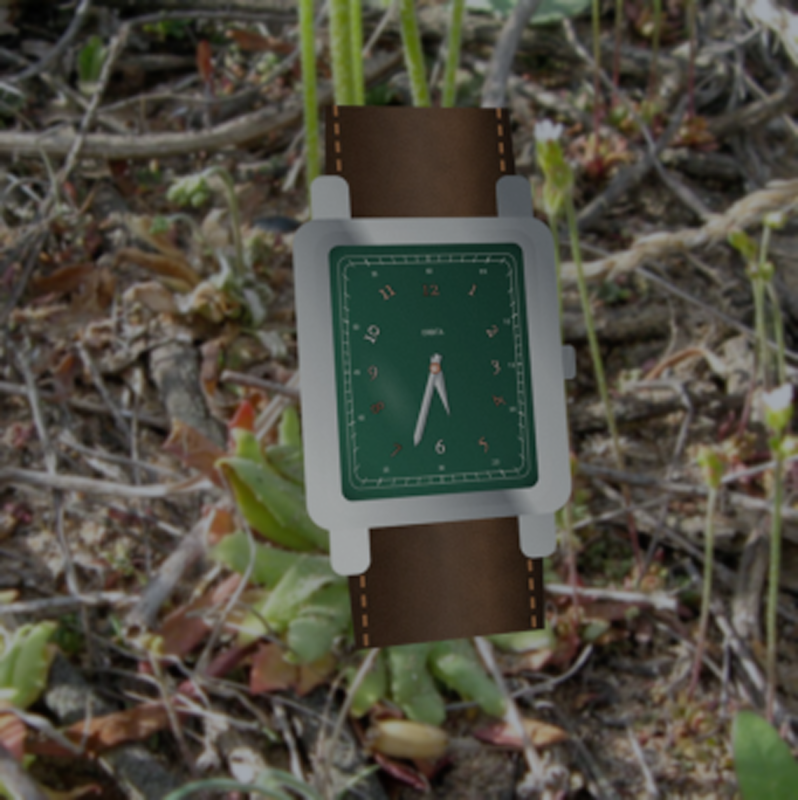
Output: 5h33
